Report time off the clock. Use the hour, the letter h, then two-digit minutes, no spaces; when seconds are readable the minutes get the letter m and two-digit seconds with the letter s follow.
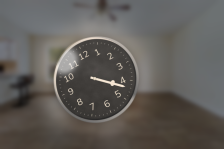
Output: 4h22
